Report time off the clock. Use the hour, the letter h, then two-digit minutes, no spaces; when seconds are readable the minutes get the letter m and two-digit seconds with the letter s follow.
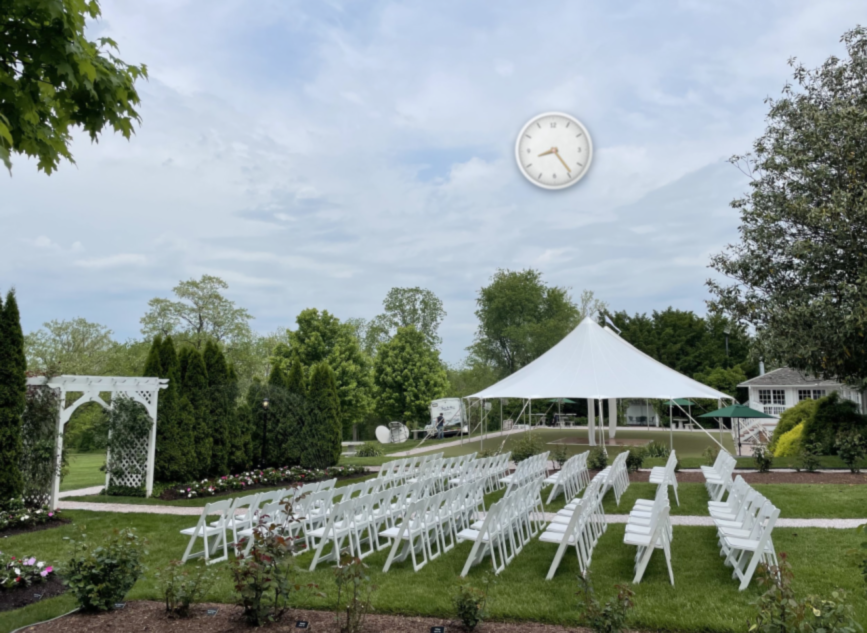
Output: 8h24
